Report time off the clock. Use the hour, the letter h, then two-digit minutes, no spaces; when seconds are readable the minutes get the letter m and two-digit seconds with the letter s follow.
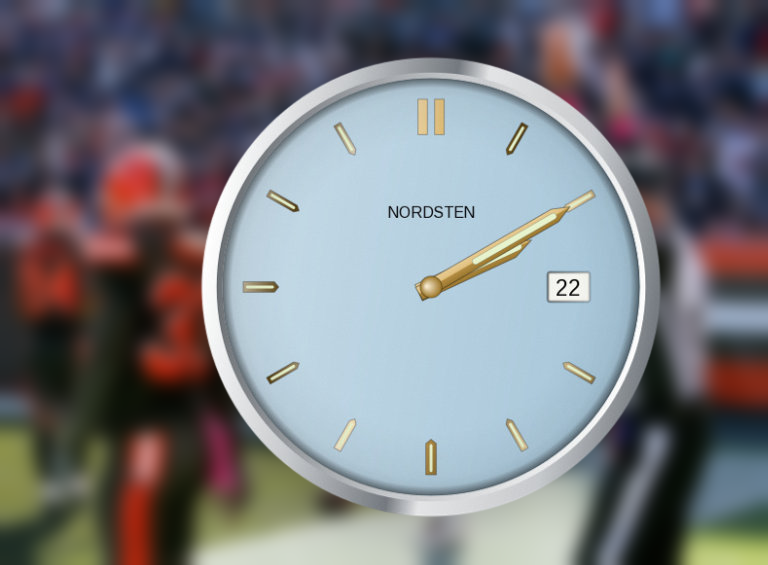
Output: 2h10
